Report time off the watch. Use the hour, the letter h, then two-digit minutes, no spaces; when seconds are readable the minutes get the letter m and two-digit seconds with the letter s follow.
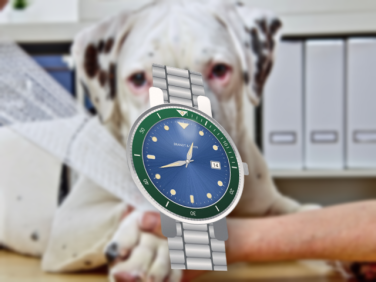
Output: 12h42
